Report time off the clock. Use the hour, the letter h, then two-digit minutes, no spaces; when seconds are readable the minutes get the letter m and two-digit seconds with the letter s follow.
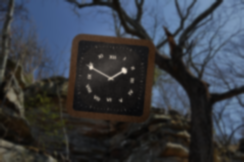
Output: 1h49
